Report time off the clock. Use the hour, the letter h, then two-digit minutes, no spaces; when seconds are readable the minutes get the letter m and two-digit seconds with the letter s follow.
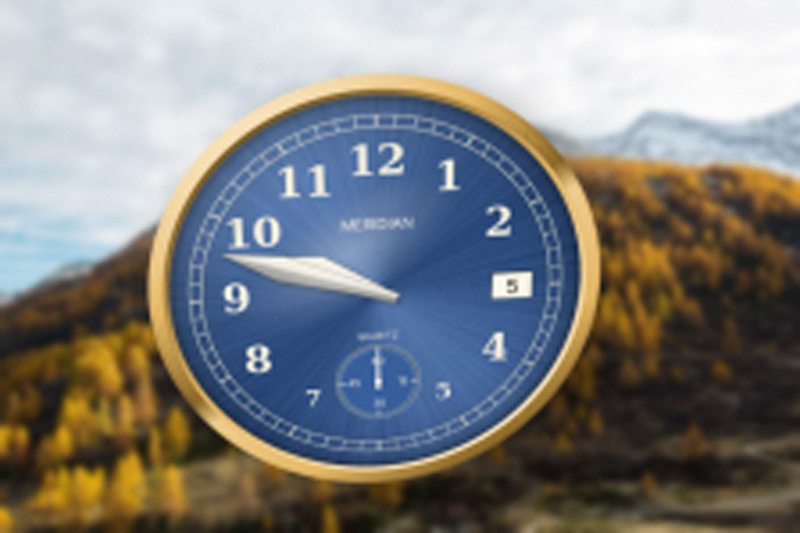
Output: 9h48
